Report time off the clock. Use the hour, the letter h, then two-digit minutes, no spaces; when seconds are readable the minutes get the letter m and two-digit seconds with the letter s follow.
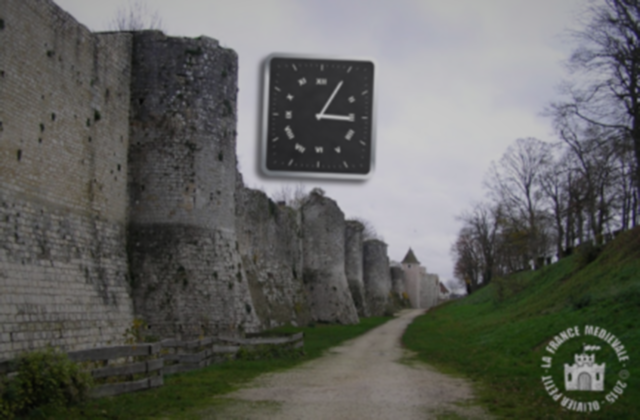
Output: 3h05
